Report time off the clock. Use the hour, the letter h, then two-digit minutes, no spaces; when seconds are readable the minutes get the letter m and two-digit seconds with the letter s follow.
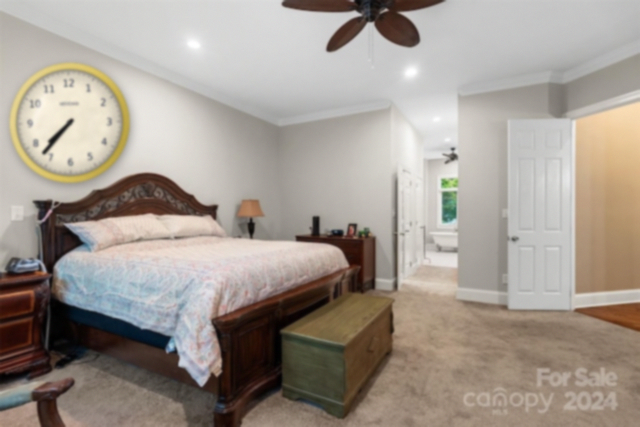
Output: 7h37
